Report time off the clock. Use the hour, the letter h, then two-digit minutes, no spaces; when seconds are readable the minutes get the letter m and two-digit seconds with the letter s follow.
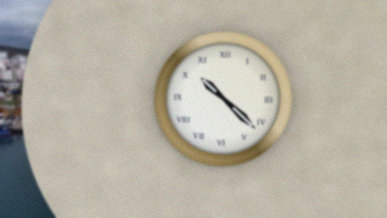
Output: 10h22
